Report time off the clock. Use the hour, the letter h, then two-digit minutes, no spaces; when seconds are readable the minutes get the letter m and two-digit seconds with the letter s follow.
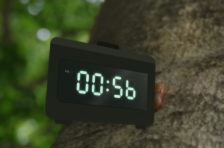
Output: 0h56
